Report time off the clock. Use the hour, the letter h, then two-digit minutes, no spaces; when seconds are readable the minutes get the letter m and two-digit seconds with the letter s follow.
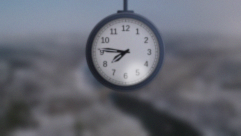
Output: 7h46
